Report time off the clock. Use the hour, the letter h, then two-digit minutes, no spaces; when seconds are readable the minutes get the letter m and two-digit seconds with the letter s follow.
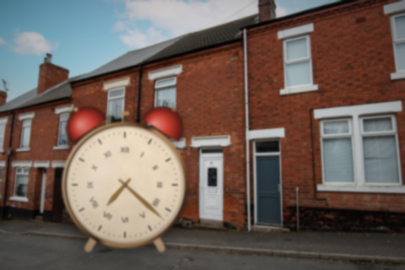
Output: 7h22
